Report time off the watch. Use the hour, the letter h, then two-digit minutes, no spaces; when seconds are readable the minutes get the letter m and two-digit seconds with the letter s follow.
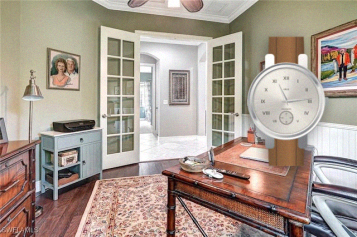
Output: 11h14
